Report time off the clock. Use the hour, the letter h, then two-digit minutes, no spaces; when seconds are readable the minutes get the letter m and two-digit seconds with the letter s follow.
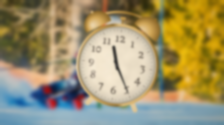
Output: 11h25
